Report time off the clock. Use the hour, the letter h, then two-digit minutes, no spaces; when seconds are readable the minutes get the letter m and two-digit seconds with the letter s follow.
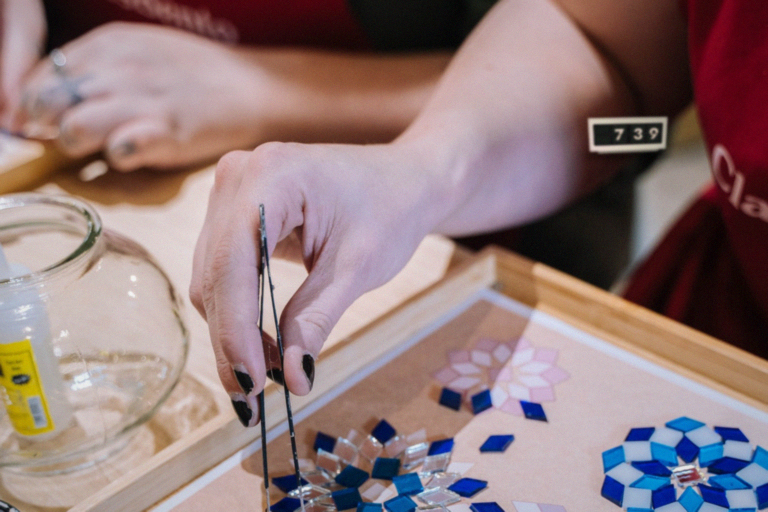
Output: 7h39
